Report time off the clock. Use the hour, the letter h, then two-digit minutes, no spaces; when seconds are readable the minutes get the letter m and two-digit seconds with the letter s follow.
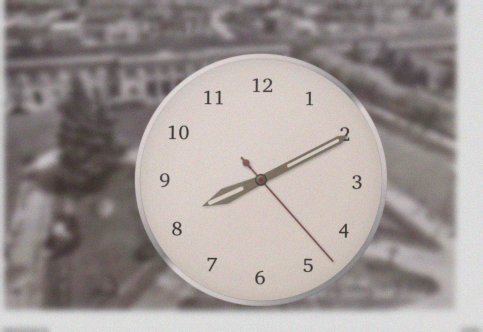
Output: 8h10m23s
